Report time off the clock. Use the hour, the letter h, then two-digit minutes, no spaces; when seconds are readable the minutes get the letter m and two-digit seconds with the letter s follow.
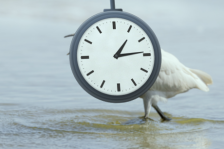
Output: 1h14
